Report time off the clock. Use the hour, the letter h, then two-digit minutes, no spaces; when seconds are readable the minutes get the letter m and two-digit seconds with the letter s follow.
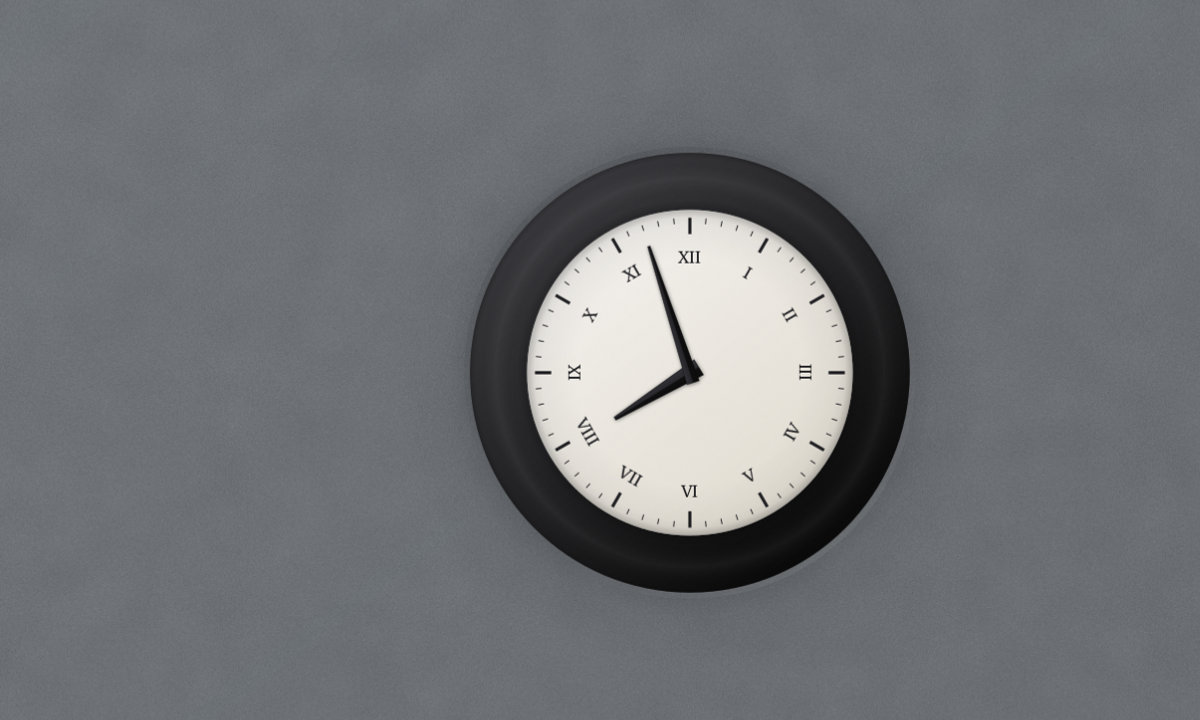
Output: 7h57
